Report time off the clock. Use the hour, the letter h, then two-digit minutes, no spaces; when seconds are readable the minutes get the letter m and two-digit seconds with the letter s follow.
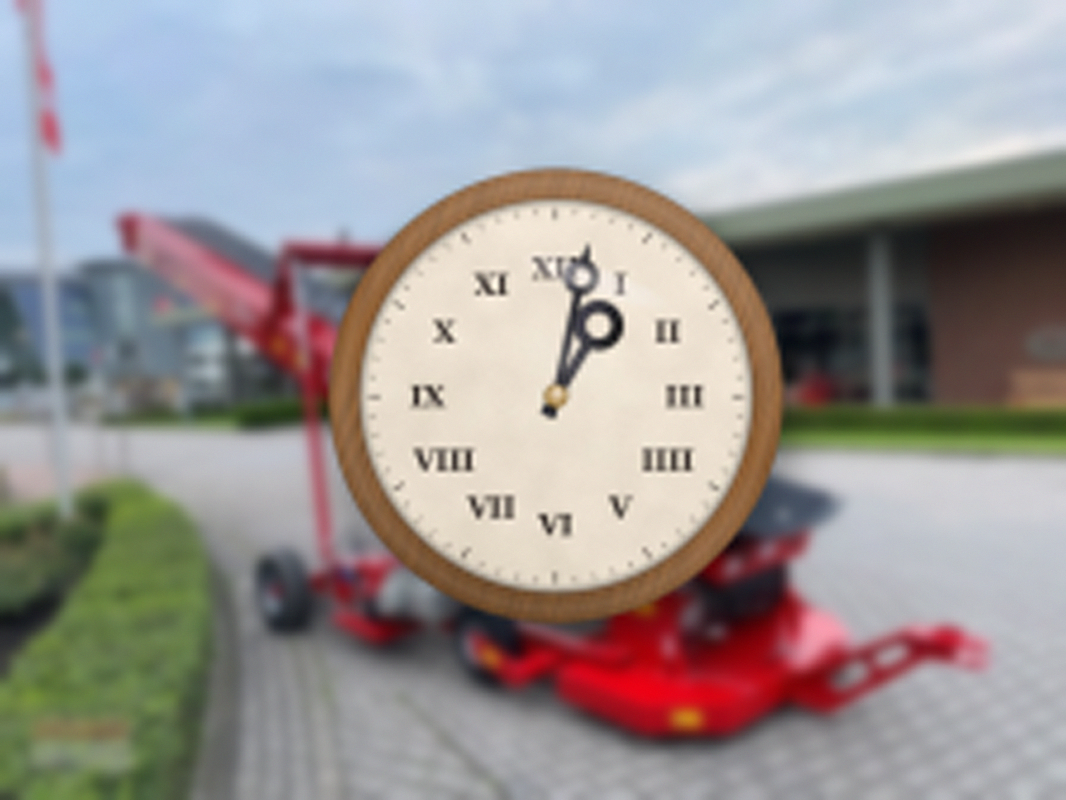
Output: 1h02
